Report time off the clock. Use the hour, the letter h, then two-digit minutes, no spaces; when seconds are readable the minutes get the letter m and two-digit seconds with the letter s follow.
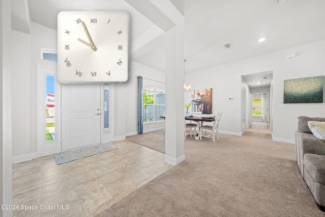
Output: 9h56
